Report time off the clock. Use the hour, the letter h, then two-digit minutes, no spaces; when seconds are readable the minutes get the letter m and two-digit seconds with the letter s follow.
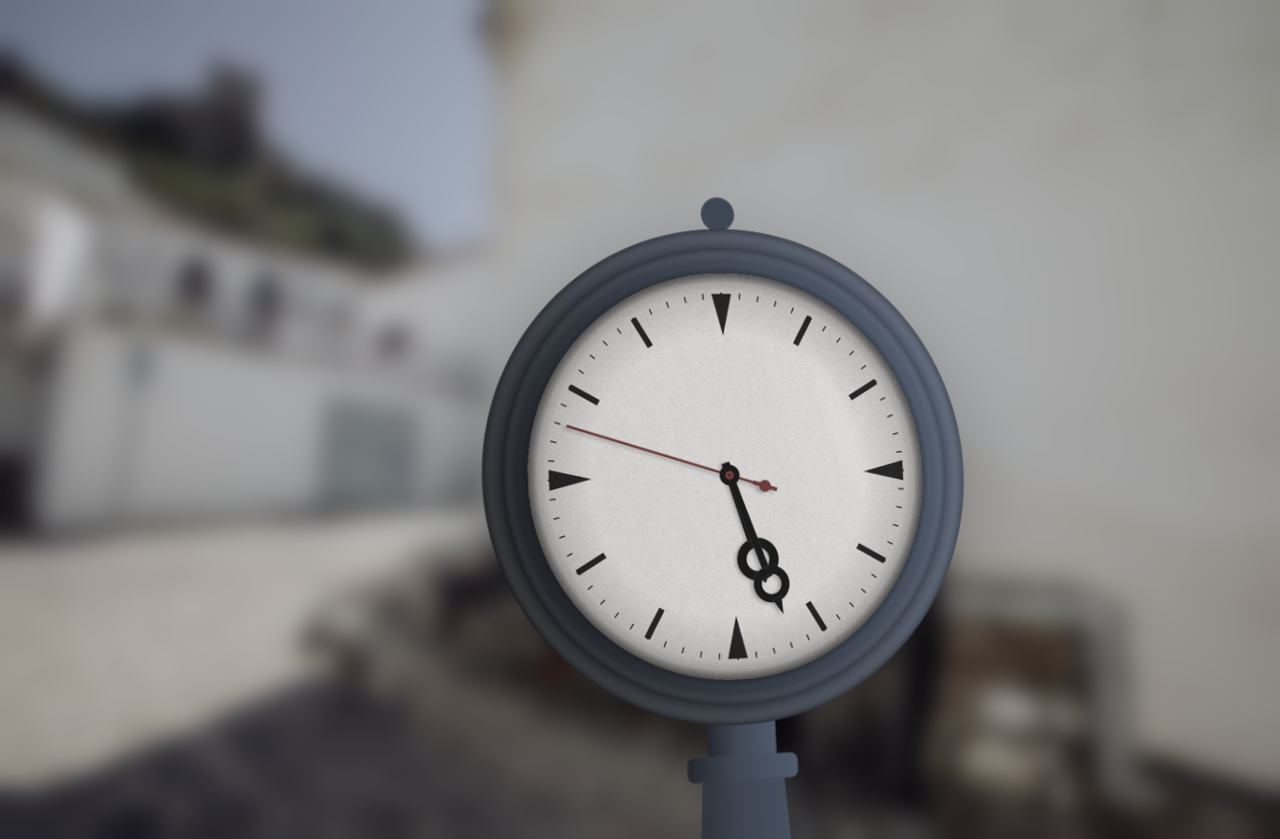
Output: 5h26m48s
